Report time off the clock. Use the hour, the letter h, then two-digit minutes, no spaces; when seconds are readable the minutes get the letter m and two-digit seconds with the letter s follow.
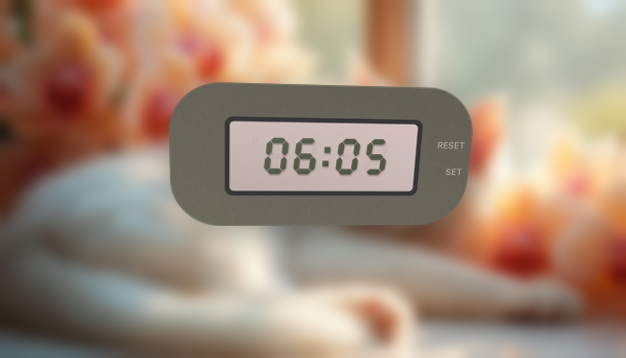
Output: 6h05
